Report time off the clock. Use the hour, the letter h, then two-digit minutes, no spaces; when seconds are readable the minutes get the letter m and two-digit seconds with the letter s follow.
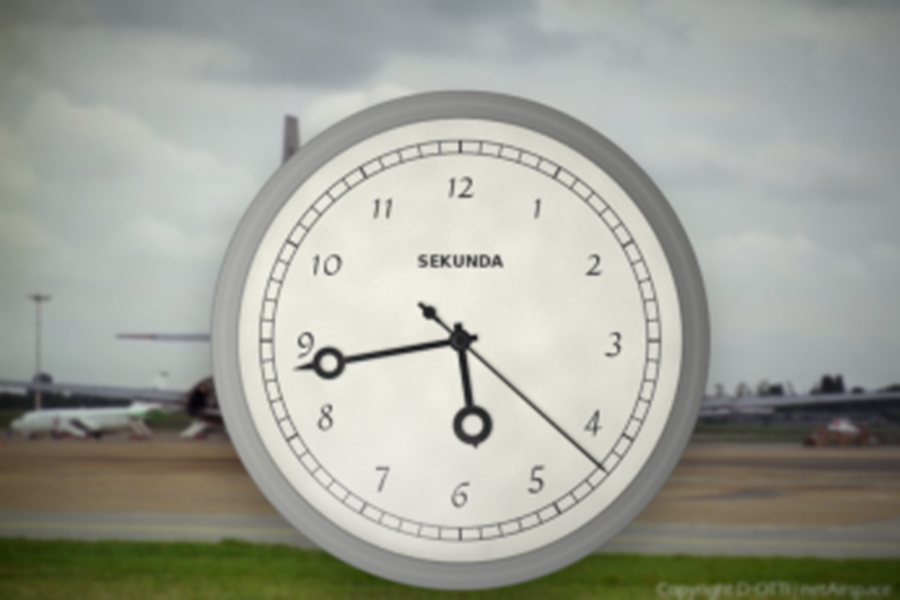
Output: 5h43m22s
